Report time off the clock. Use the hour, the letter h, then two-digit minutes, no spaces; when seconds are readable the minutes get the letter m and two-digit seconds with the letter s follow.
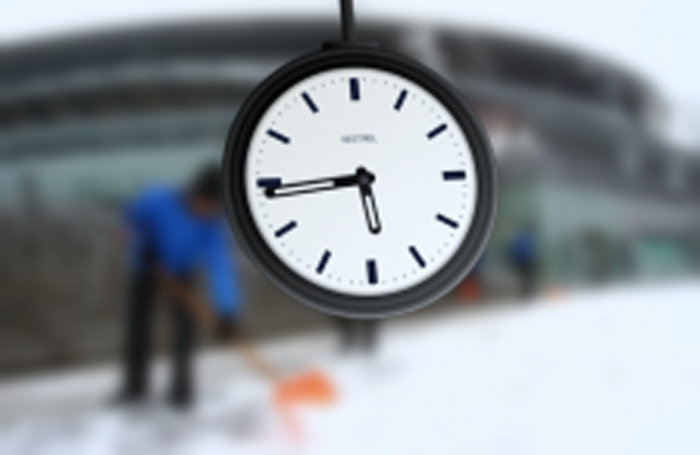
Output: 5h44
